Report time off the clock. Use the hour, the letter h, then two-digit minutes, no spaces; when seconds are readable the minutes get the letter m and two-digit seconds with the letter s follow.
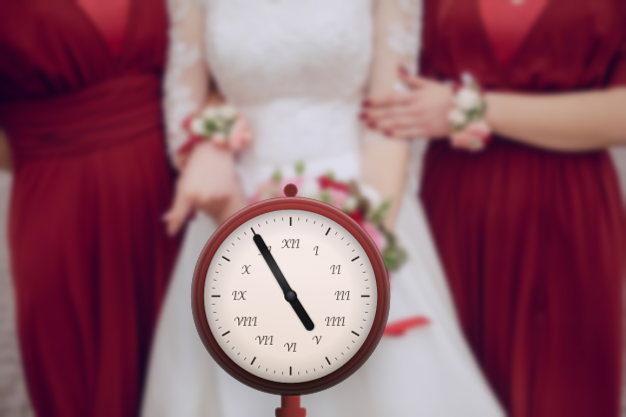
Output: 4h55
